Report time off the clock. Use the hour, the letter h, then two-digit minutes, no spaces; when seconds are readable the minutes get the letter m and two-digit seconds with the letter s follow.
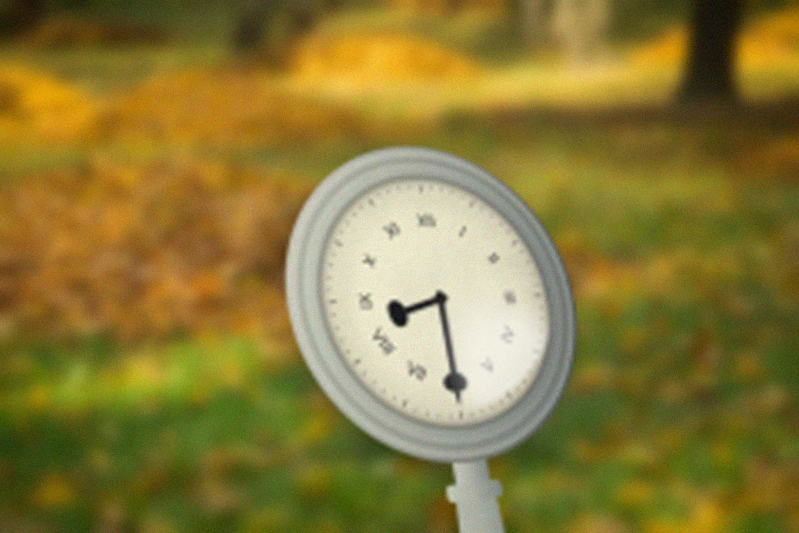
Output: 8h30
